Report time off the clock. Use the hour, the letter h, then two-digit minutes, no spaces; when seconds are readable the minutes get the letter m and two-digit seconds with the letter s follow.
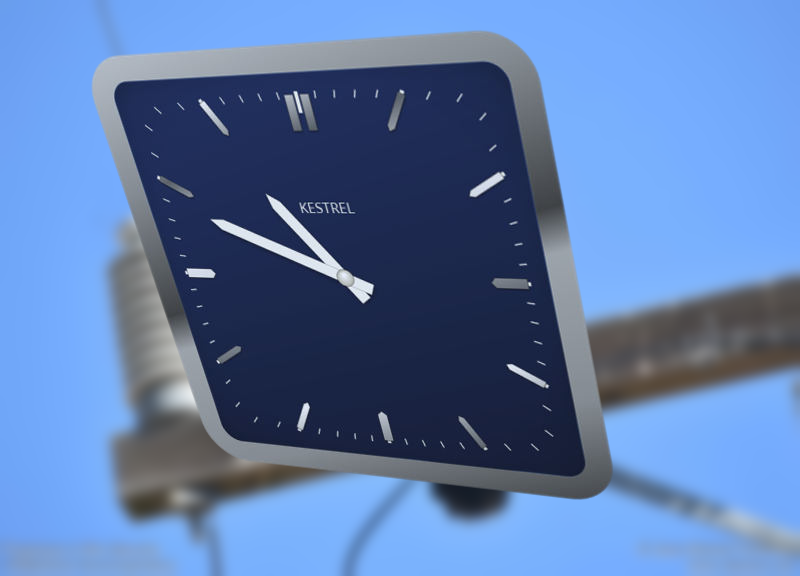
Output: 10h49
